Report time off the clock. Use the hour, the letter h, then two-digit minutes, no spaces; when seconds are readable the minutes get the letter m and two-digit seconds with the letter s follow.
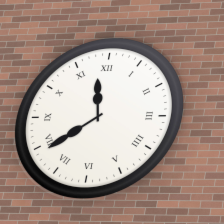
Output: 11h39
